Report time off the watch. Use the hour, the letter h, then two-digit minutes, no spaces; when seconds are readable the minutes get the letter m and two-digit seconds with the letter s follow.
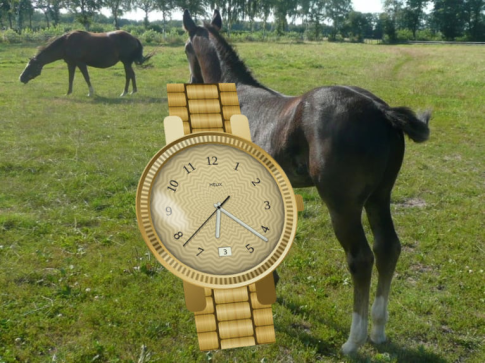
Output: 6h21m38s
